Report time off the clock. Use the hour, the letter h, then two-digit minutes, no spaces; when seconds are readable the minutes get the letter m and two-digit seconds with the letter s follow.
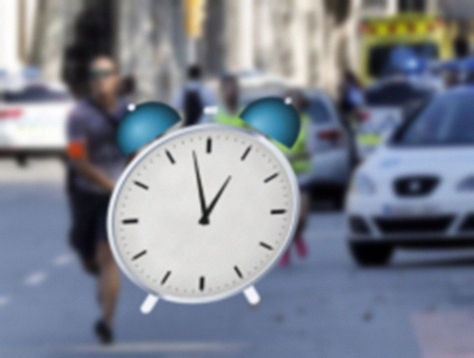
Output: 12h58
